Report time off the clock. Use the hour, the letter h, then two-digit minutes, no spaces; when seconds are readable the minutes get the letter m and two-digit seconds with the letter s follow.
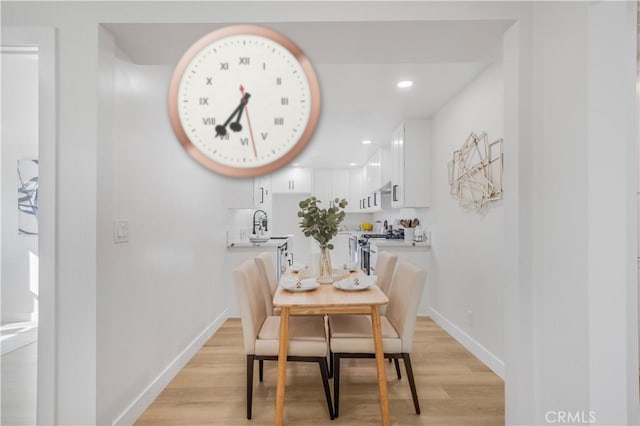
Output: 6h36m28s
